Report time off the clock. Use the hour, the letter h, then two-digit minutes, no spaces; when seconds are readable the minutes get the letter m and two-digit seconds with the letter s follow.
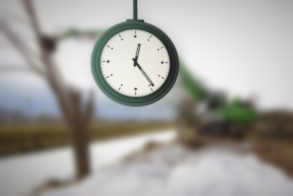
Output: 12h24
